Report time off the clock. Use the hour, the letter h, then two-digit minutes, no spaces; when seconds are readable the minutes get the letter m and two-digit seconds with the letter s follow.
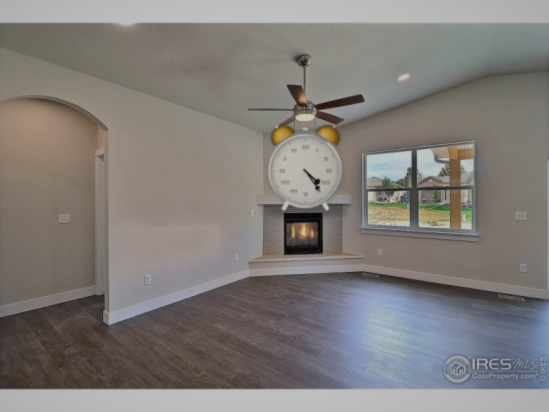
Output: 4h24
